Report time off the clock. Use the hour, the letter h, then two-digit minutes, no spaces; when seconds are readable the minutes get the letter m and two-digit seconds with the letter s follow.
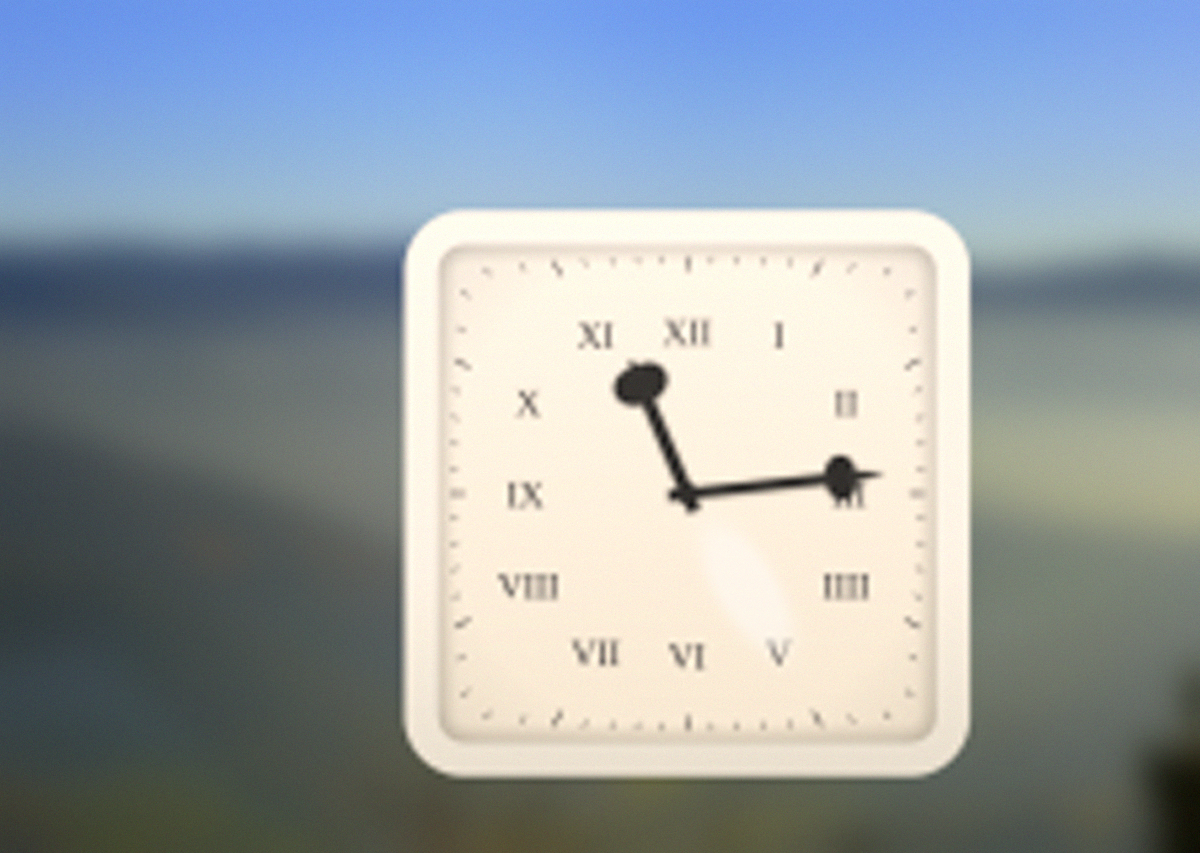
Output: 11h14
